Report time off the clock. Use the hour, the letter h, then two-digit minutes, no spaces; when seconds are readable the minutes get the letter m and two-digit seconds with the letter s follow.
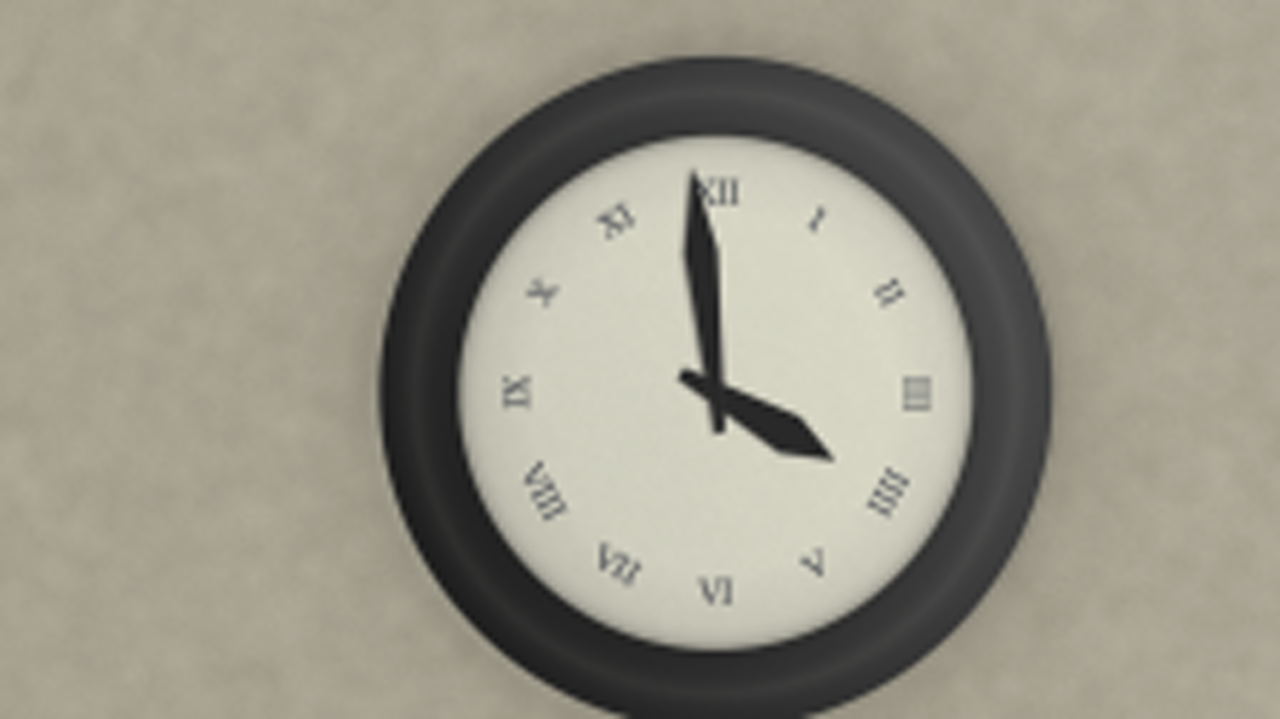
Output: 3h59
